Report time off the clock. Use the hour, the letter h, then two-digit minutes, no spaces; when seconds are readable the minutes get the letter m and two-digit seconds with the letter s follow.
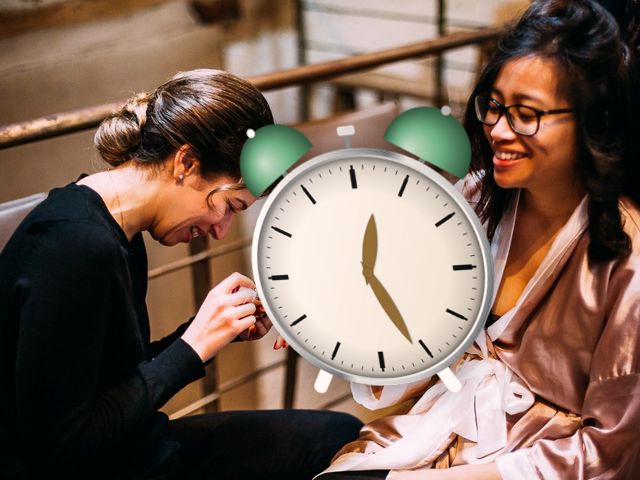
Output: 12h26
